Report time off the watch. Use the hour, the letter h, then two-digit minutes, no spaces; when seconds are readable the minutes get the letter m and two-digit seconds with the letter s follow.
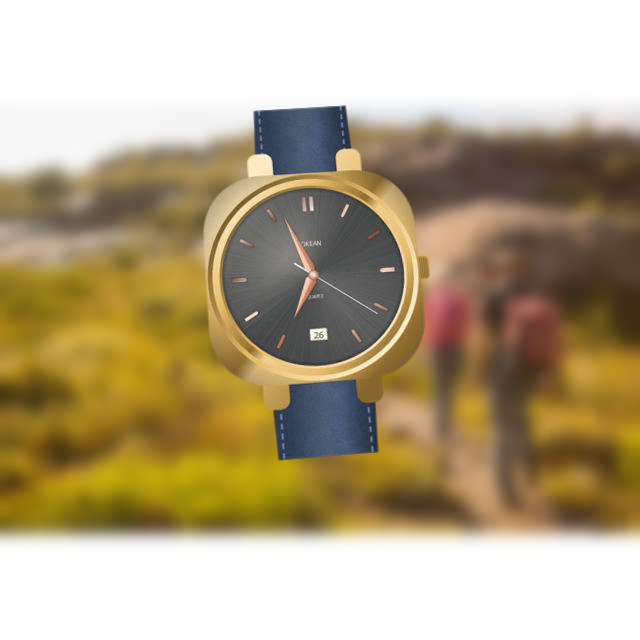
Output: 6h56m21s
